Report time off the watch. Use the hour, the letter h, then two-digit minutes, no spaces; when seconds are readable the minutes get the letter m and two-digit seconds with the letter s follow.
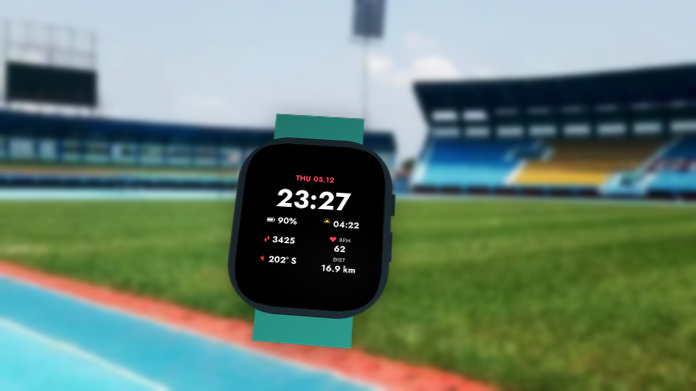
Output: 23h27
